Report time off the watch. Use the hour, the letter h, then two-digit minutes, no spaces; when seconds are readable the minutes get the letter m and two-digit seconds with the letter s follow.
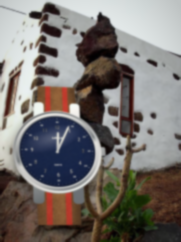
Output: 12h04
